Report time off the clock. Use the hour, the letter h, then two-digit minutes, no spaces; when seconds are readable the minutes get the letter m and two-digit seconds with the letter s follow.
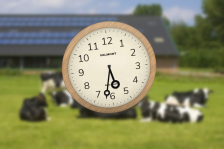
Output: 5h32
